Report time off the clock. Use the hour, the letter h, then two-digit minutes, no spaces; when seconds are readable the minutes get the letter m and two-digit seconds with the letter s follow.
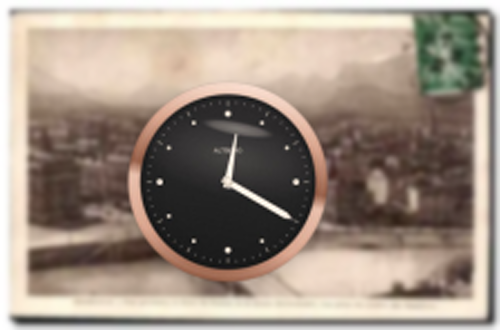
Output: 12h20
